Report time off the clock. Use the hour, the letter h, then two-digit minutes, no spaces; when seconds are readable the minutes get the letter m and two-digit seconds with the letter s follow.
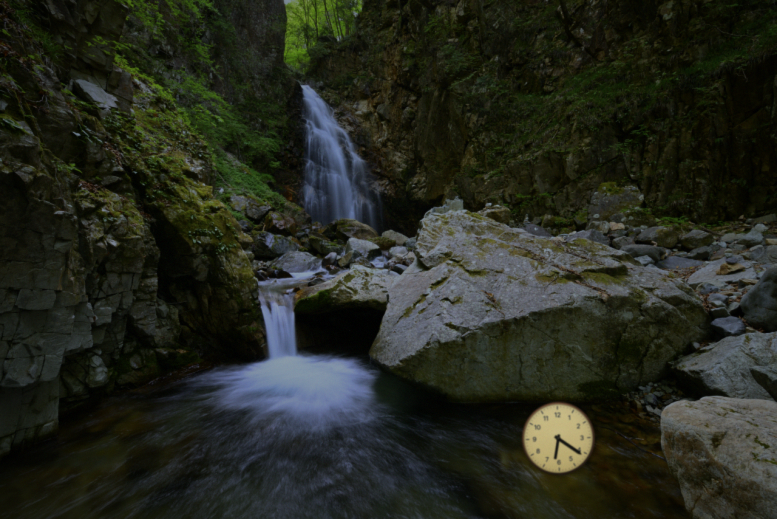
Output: 6h21
